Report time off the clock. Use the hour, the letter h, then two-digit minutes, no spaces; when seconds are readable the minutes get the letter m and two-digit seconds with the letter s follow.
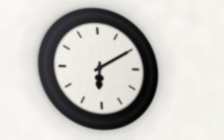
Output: 6h10
